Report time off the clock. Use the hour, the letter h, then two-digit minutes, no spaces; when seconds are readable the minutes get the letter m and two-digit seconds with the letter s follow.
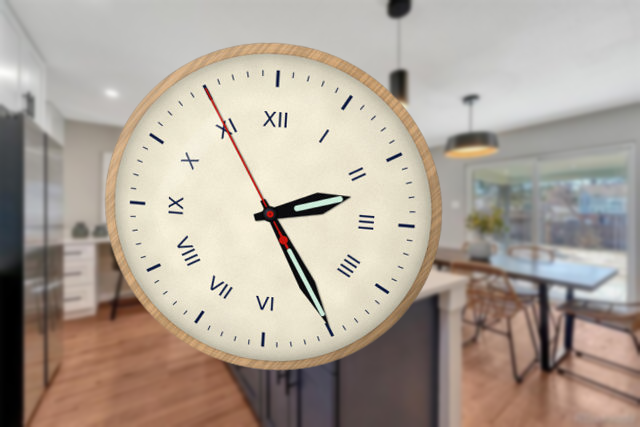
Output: 2h24m55s
